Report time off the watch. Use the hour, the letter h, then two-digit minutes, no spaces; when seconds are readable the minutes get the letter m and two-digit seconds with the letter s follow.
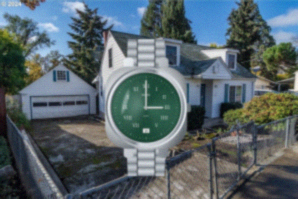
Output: 3h00
